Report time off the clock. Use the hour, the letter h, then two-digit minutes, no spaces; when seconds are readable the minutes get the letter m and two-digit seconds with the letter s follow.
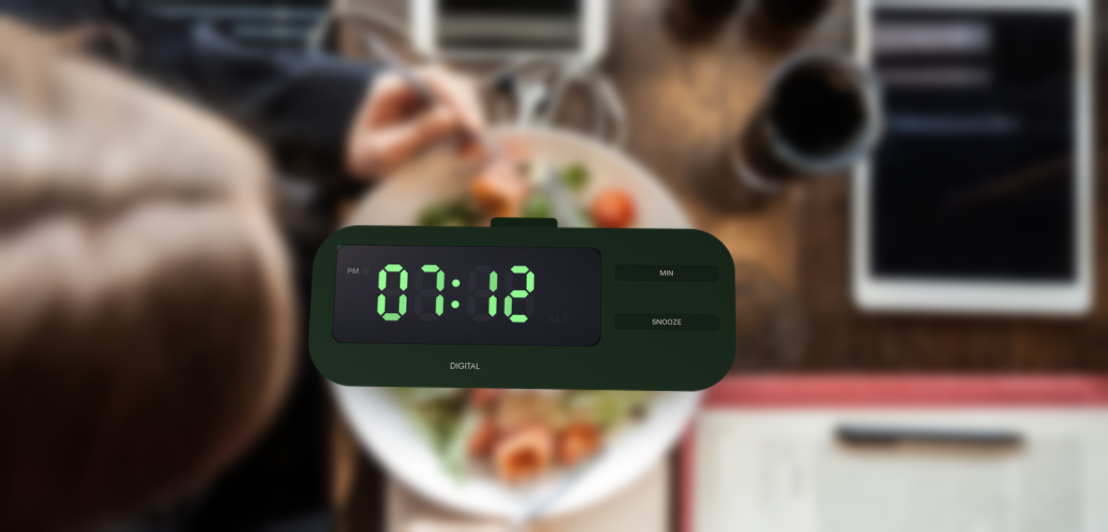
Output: 7h12
